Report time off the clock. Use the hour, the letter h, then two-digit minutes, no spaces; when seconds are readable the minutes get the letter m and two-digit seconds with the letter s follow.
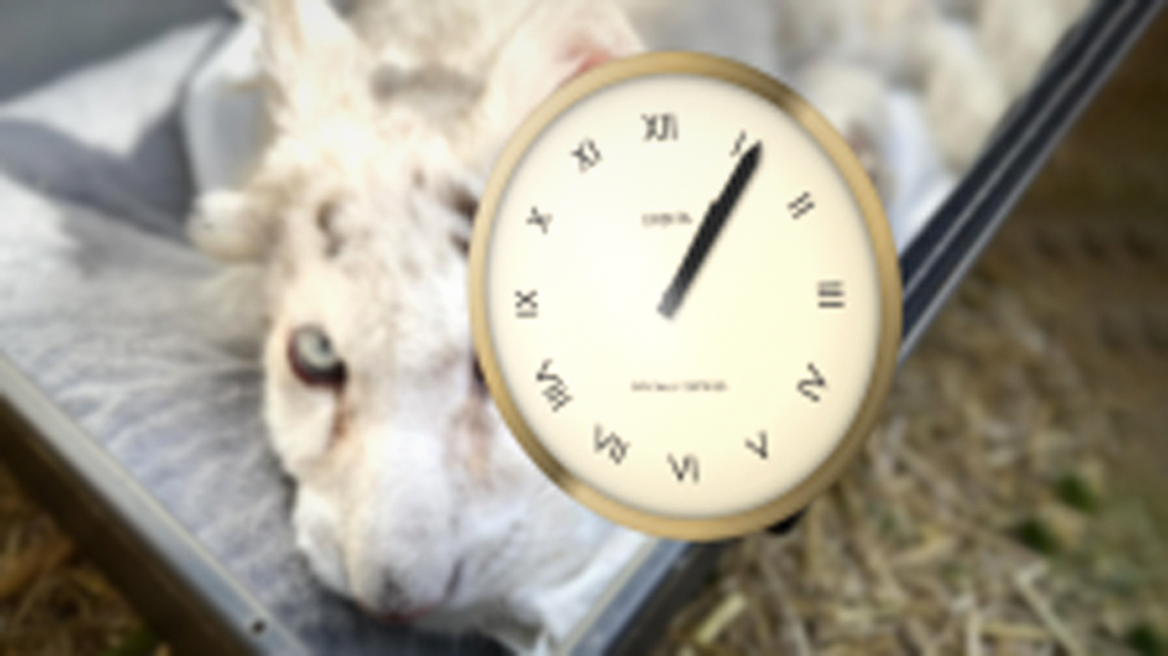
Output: 1h06
